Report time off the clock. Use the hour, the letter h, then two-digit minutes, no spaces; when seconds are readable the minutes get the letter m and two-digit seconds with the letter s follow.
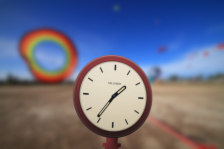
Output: 1h36
